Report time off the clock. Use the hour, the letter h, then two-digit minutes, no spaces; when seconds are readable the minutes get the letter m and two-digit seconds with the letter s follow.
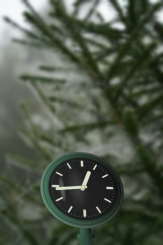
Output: 12h44
